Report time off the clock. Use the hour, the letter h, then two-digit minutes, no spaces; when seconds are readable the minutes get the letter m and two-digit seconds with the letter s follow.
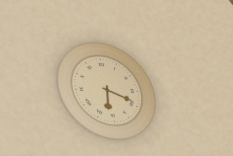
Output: 6h19
